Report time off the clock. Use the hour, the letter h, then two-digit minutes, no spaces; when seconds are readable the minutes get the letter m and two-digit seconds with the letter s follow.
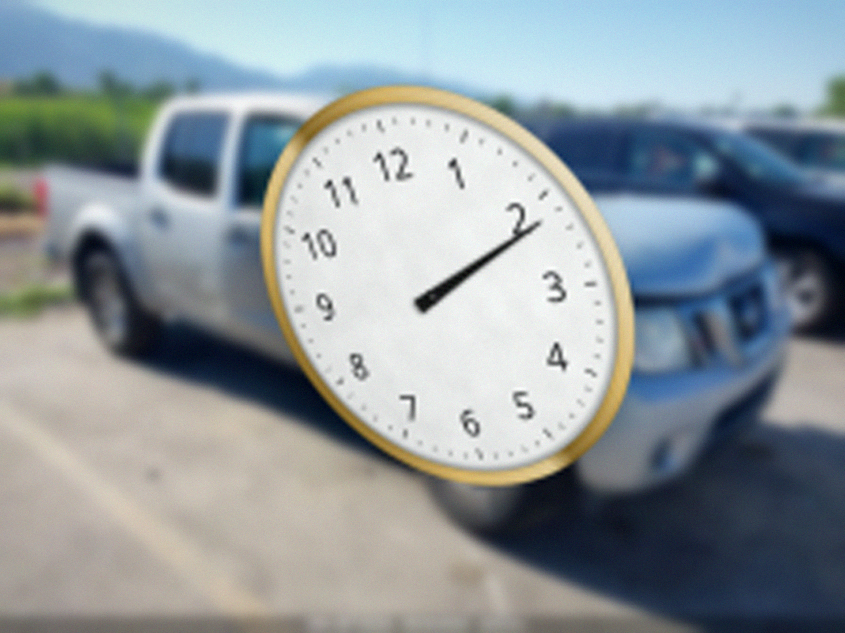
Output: 2h11
